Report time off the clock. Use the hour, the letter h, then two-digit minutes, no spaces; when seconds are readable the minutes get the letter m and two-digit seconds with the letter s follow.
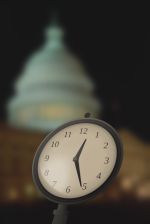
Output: 12h26
